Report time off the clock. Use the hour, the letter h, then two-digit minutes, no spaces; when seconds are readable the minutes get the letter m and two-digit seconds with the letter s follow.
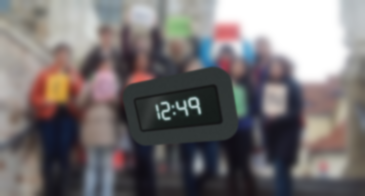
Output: 12h49
